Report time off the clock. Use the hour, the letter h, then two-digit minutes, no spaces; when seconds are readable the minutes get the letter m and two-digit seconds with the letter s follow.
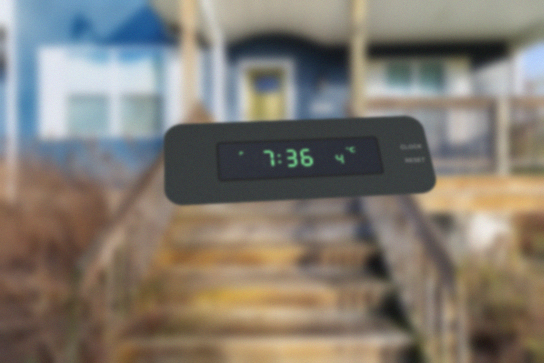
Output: 7h36
